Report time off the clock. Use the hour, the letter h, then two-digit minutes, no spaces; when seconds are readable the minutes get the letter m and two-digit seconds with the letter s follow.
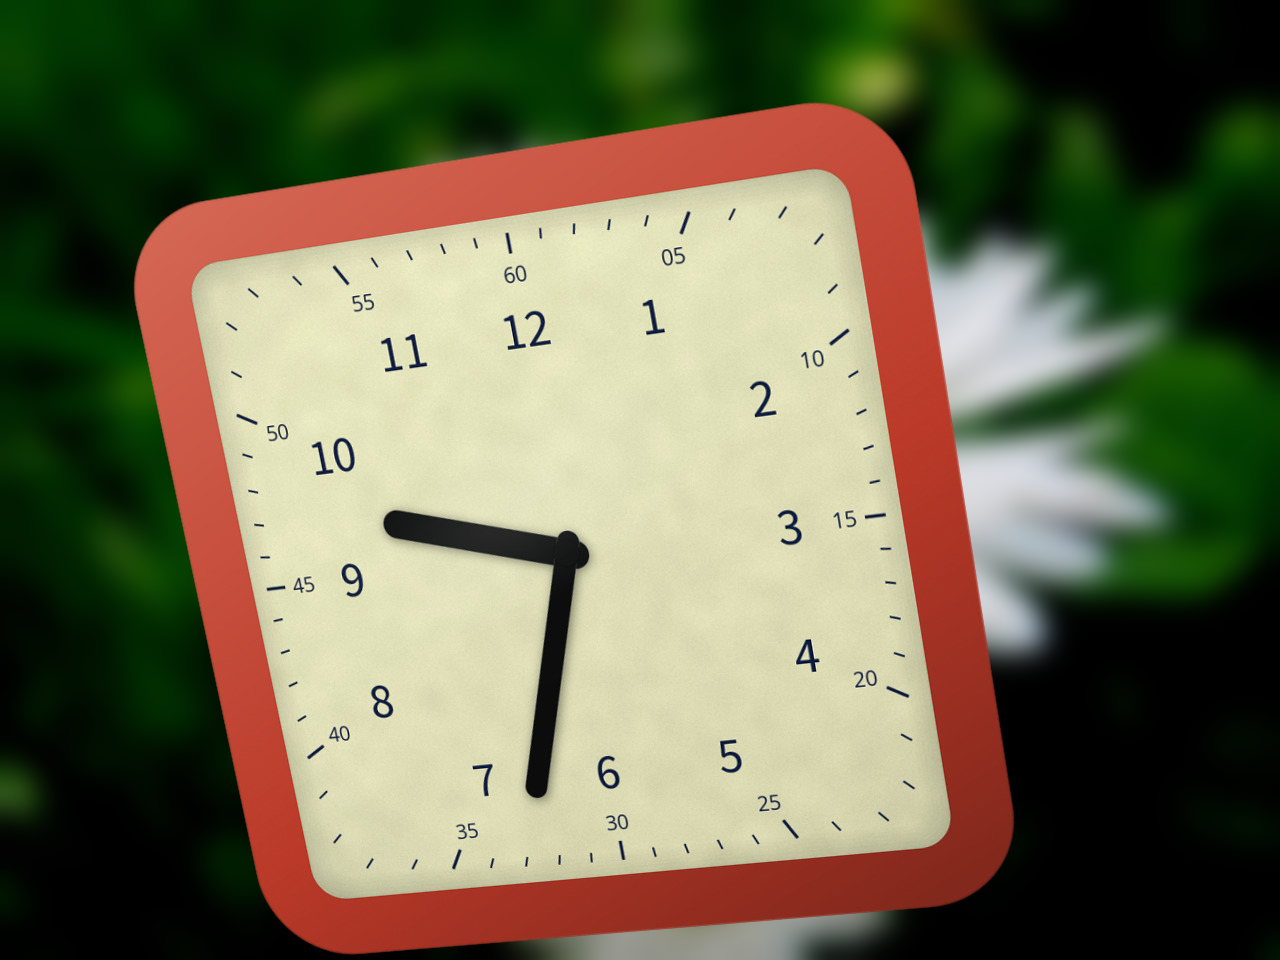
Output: 9h33
